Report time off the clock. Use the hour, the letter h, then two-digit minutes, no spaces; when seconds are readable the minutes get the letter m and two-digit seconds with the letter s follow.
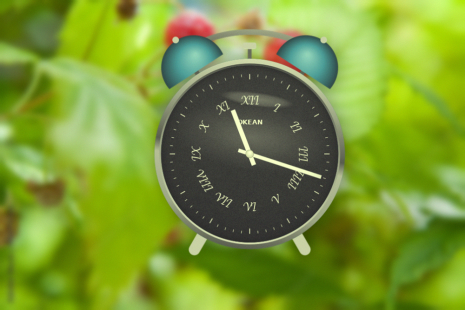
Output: 11h18
